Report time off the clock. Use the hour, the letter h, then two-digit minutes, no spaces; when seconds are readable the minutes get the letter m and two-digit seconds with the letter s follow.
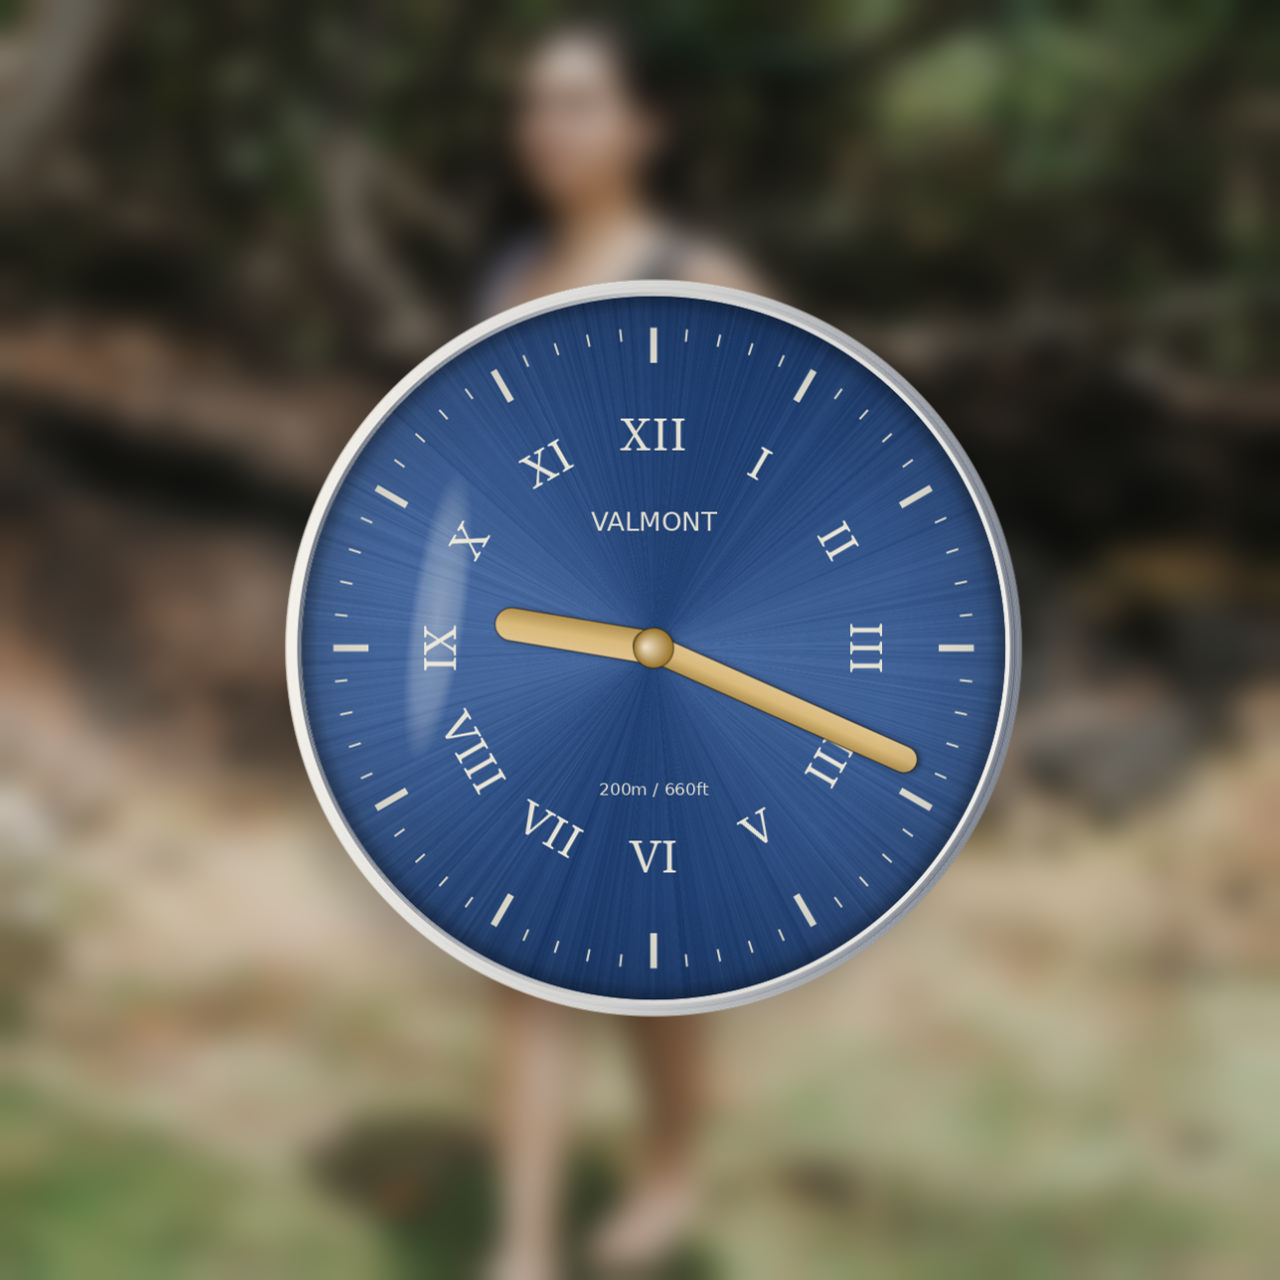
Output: 9h19
